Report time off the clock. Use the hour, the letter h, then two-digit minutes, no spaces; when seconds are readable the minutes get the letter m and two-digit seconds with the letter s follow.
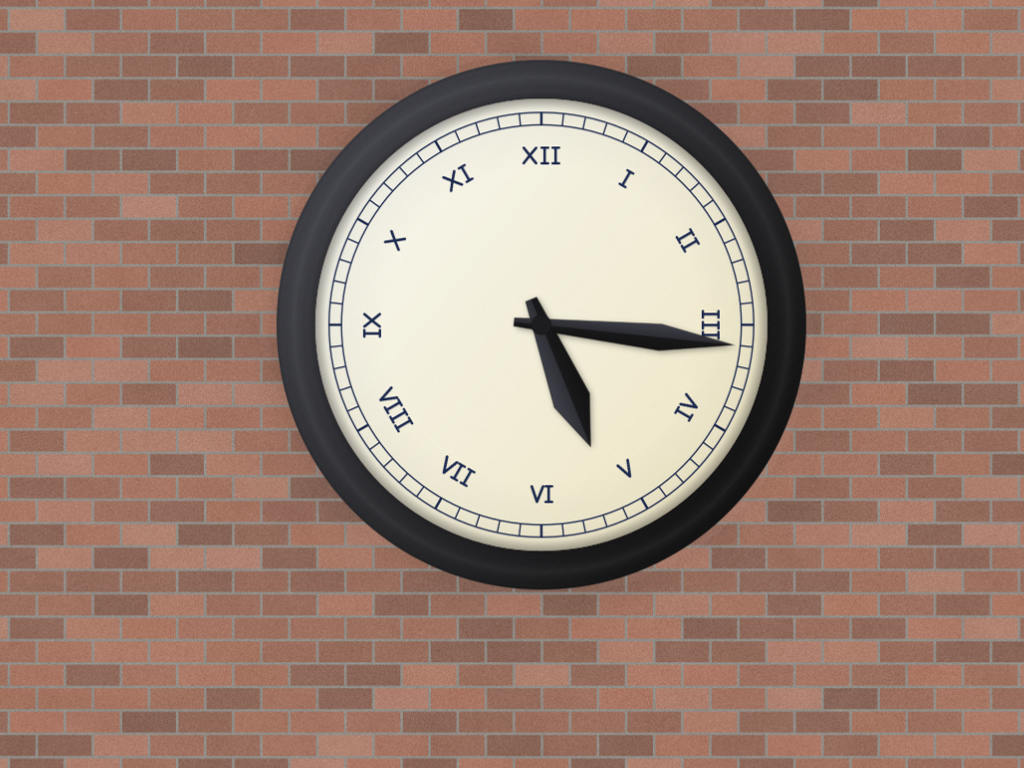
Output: 5h16
